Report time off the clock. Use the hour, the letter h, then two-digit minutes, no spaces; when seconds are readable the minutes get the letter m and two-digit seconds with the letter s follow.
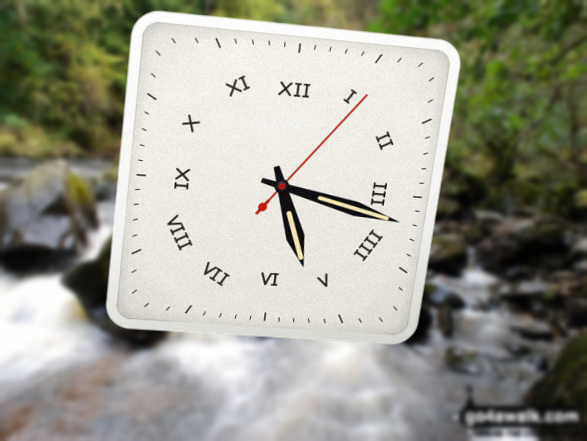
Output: 5h17m06s
